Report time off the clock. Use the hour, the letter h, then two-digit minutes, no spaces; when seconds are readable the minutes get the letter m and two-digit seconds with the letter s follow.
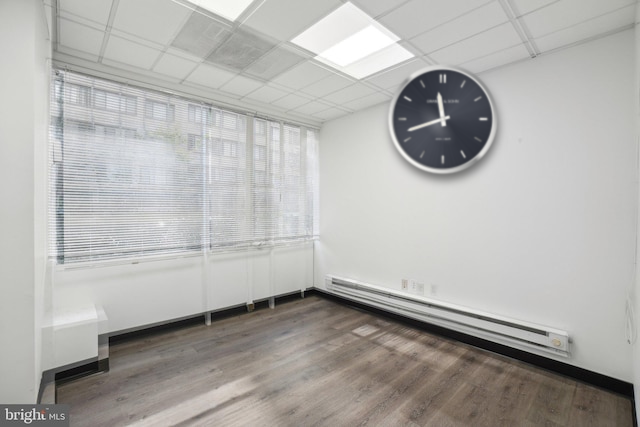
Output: 11h42
